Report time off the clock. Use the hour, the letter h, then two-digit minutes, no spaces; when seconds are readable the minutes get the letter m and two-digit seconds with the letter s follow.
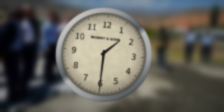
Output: 1h30
